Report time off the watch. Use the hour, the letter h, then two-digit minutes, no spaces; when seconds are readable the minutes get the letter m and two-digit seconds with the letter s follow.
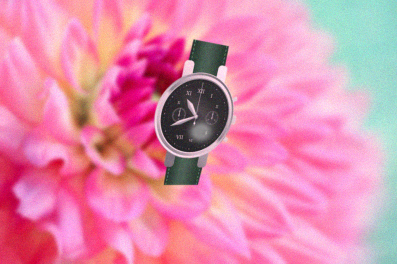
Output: 10h41
